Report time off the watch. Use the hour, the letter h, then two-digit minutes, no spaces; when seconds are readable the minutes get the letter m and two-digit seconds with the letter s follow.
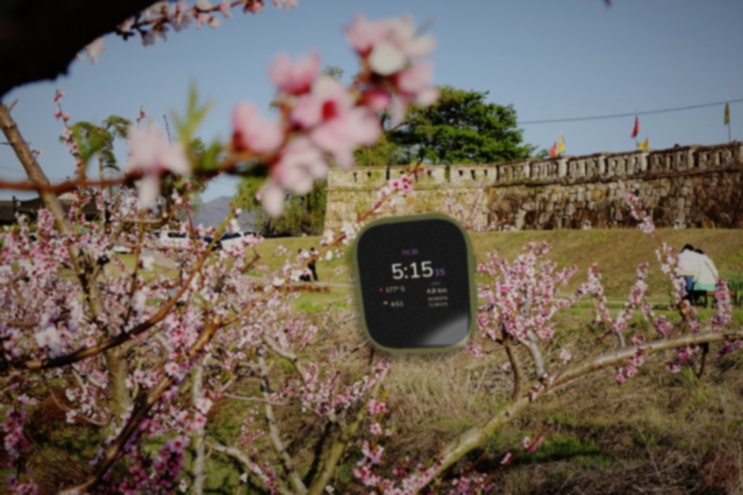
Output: 5h15
